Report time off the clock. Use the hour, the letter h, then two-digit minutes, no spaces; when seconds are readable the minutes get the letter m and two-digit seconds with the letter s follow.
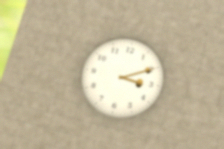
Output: 3h10
